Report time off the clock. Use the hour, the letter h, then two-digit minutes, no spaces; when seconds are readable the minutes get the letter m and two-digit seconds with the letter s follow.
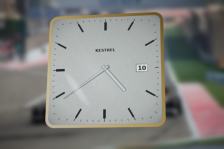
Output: 4h39
